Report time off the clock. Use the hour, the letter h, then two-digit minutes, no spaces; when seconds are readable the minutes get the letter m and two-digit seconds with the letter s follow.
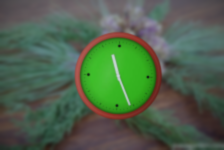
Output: 11h26
